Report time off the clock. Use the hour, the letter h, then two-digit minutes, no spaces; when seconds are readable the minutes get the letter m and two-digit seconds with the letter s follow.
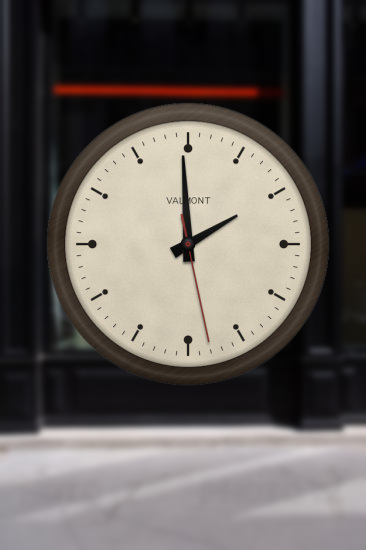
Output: 1h59m28s
